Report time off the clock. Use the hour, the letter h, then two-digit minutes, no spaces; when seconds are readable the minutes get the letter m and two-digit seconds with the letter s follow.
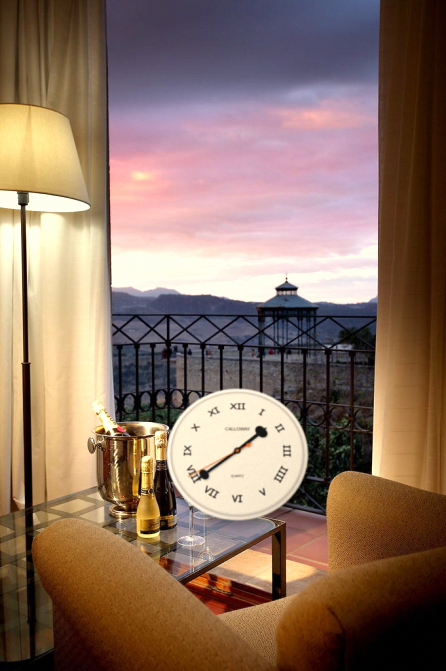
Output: 1h38m40s
